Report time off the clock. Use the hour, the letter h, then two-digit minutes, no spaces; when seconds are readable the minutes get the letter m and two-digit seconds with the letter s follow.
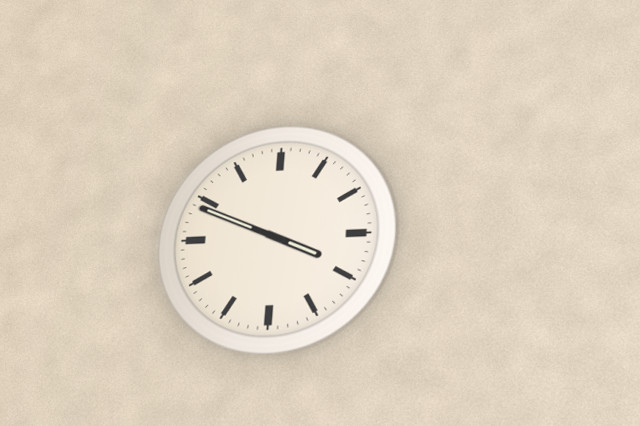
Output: 3h49
